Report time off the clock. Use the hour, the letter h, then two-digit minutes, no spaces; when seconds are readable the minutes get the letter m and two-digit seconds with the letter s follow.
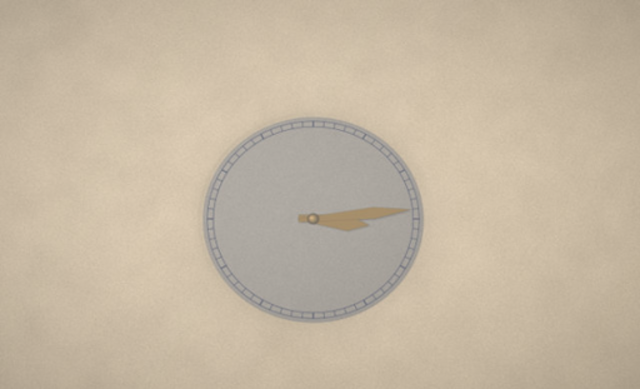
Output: 3h14
